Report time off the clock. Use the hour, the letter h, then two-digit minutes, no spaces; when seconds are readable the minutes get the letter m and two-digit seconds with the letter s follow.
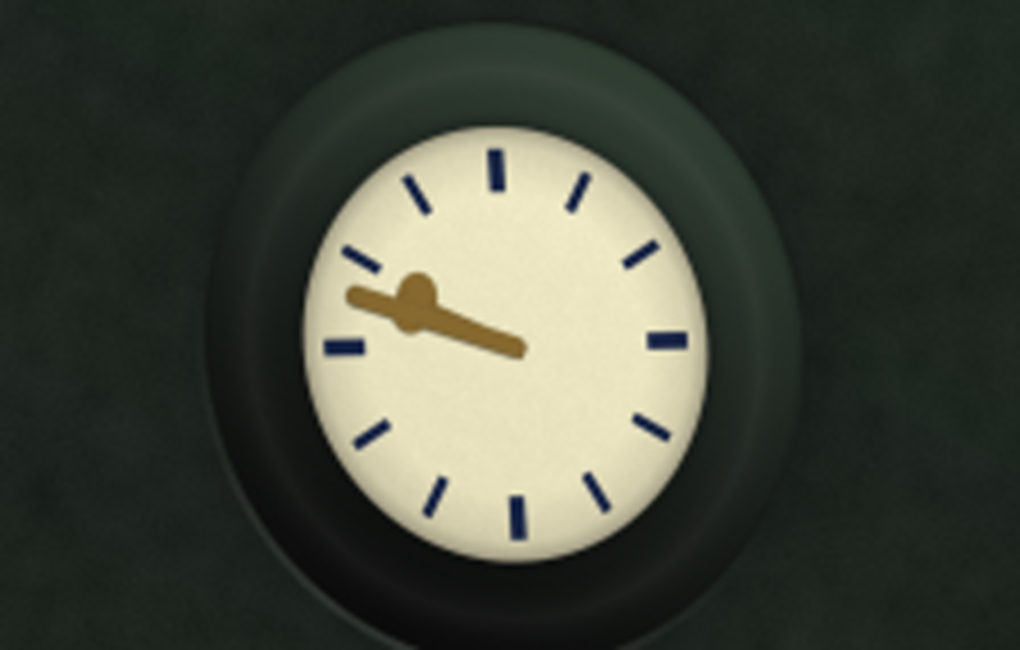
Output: 9h48
